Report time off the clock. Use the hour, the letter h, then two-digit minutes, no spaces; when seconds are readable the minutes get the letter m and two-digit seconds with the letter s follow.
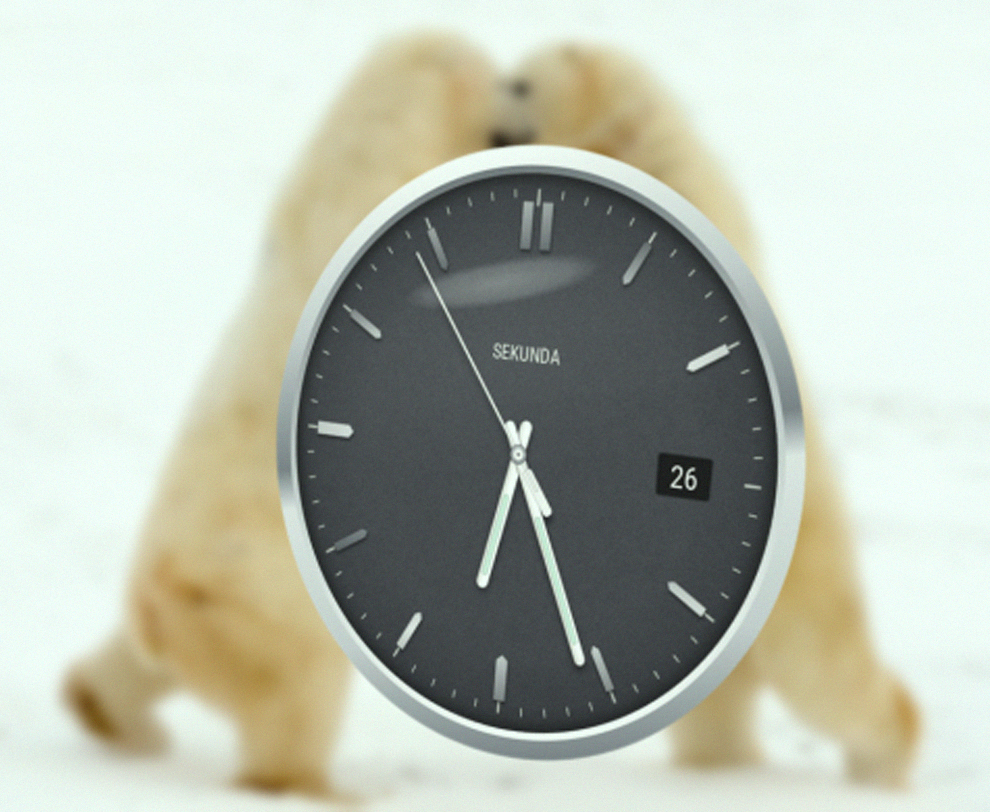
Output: 6h25m54s
